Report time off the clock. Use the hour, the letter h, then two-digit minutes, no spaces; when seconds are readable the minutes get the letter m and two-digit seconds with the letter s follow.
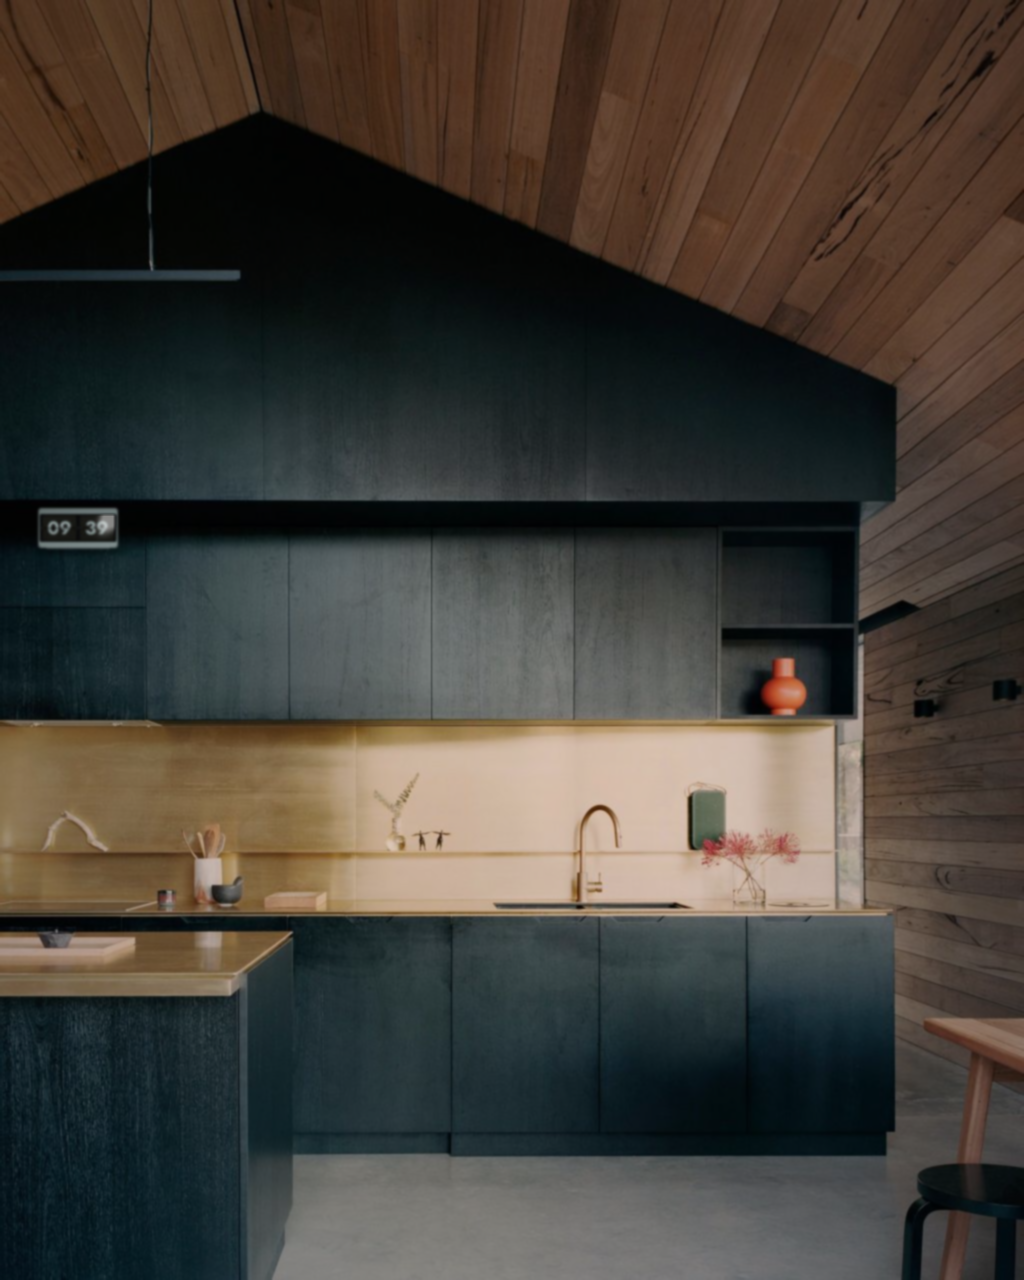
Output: 9h39
